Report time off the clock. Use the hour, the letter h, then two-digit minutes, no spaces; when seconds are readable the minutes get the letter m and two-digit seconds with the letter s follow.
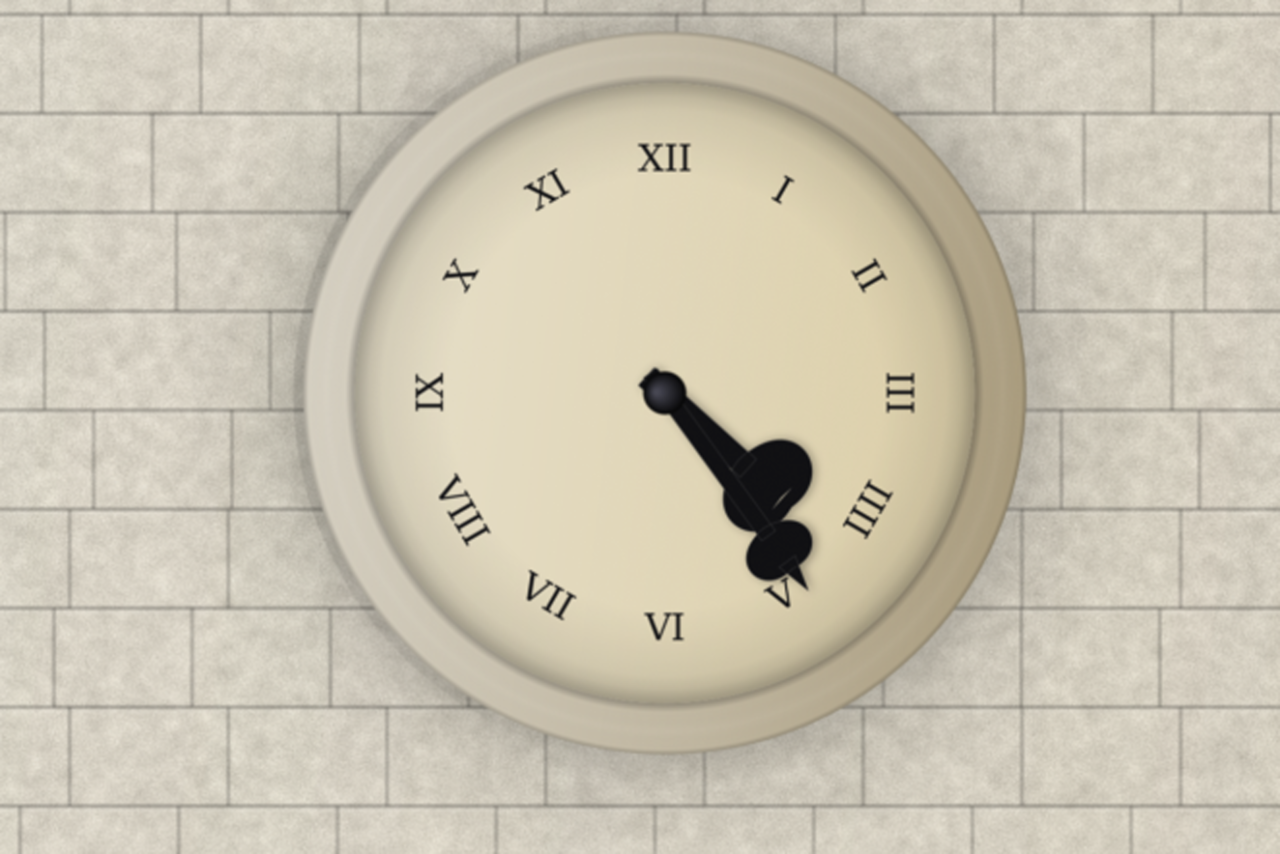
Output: 4h24
